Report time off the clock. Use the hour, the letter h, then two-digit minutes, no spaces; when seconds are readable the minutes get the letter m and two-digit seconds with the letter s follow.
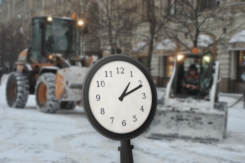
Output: 1h11
